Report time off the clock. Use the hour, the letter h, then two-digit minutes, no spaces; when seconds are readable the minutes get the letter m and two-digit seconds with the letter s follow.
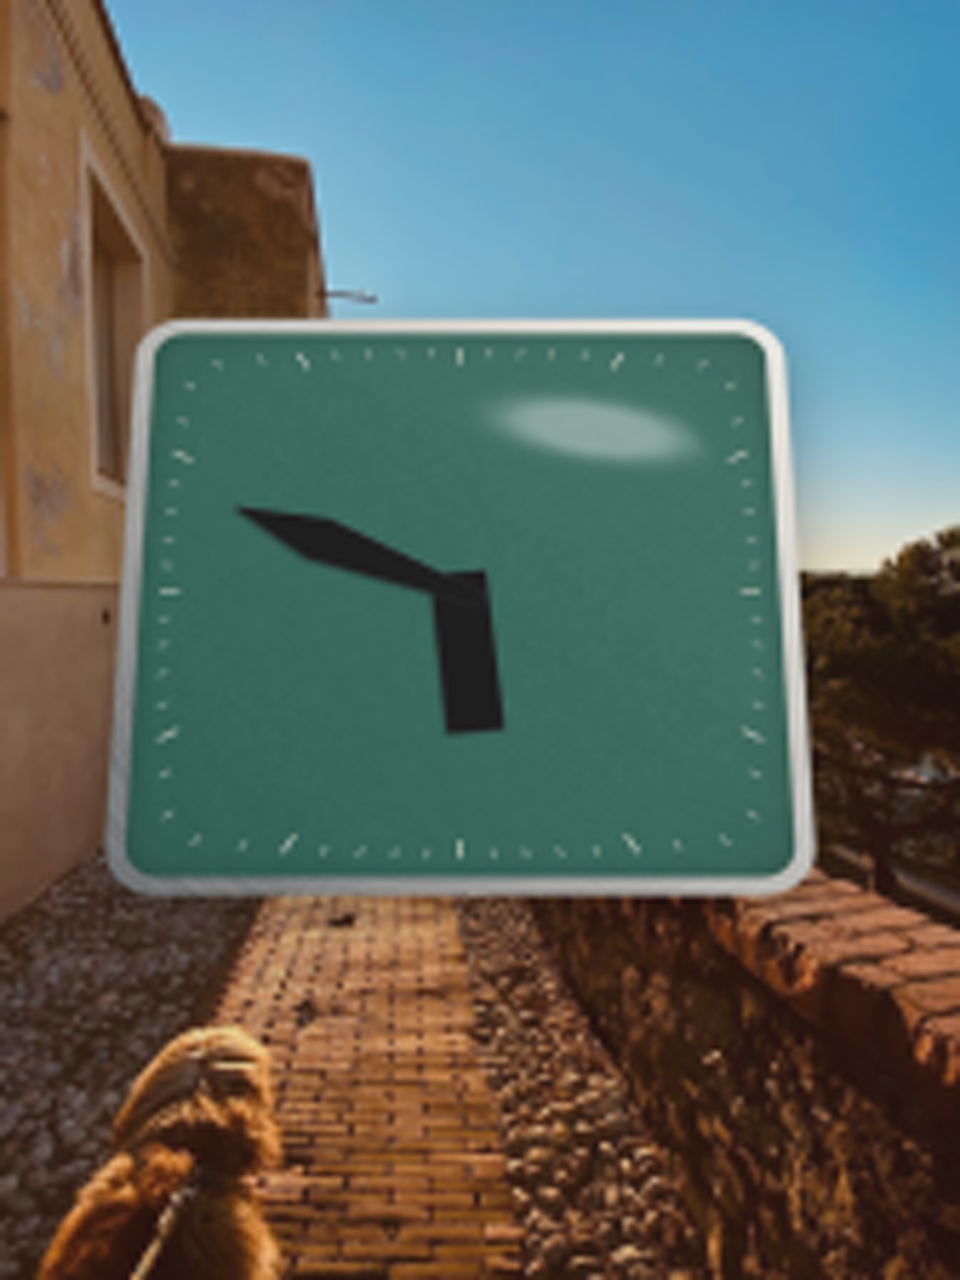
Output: 5h49
